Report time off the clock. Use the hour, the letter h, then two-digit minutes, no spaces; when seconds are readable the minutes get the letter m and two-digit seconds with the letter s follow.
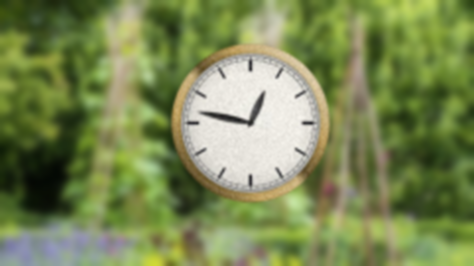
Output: 12h47
